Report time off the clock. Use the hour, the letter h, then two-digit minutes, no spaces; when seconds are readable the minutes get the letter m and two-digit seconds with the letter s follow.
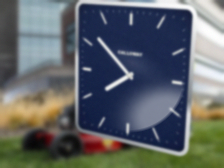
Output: 7h52
